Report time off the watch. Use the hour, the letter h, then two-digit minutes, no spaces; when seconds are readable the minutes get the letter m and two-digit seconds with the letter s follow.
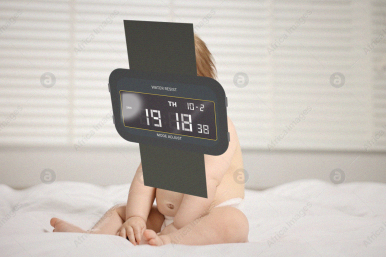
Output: 19h18m38s
